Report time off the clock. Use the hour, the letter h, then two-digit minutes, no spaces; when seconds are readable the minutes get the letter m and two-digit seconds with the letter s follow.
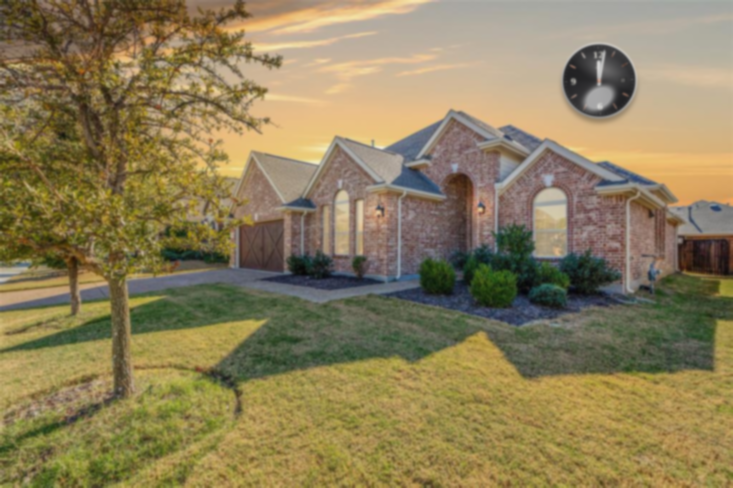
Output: 12h02
